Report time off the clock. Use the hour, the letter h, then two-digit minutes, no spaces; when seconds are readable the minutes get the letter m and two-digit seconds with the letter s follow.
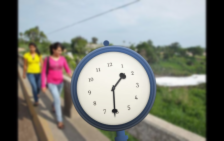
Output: 1h31
